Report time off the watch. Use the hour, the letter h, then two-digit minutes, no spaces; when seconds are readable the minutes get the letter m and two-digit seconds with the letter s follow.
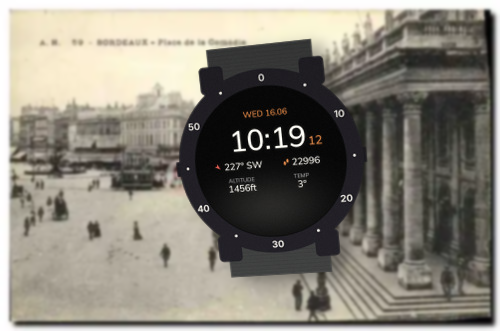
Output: 10h19m12s
